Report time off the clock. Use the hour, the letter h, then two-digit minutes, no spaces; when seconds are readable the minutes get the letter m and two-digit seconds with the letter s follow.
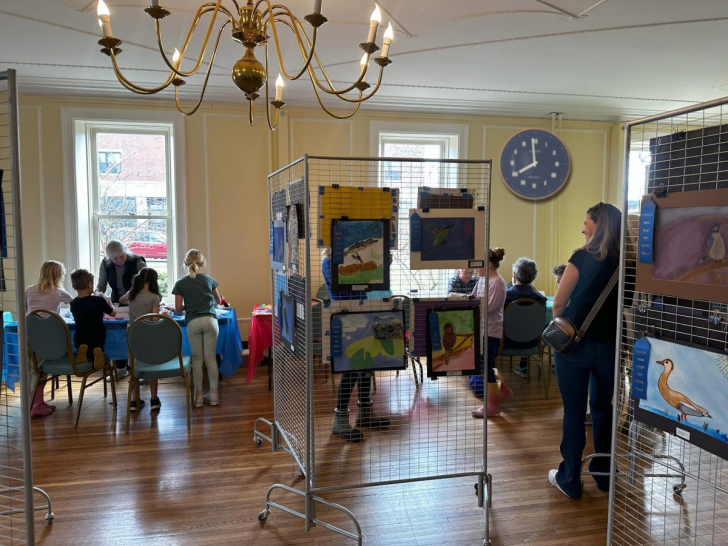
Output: 7h59
